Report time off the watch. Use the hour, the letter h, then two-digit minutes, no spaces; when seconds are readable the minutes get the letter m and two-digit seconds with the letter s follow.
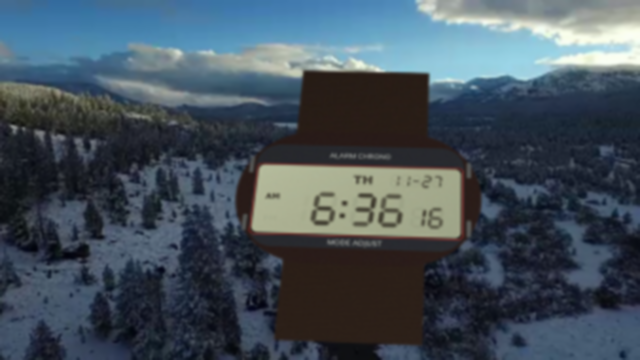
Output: 6h36m16s
